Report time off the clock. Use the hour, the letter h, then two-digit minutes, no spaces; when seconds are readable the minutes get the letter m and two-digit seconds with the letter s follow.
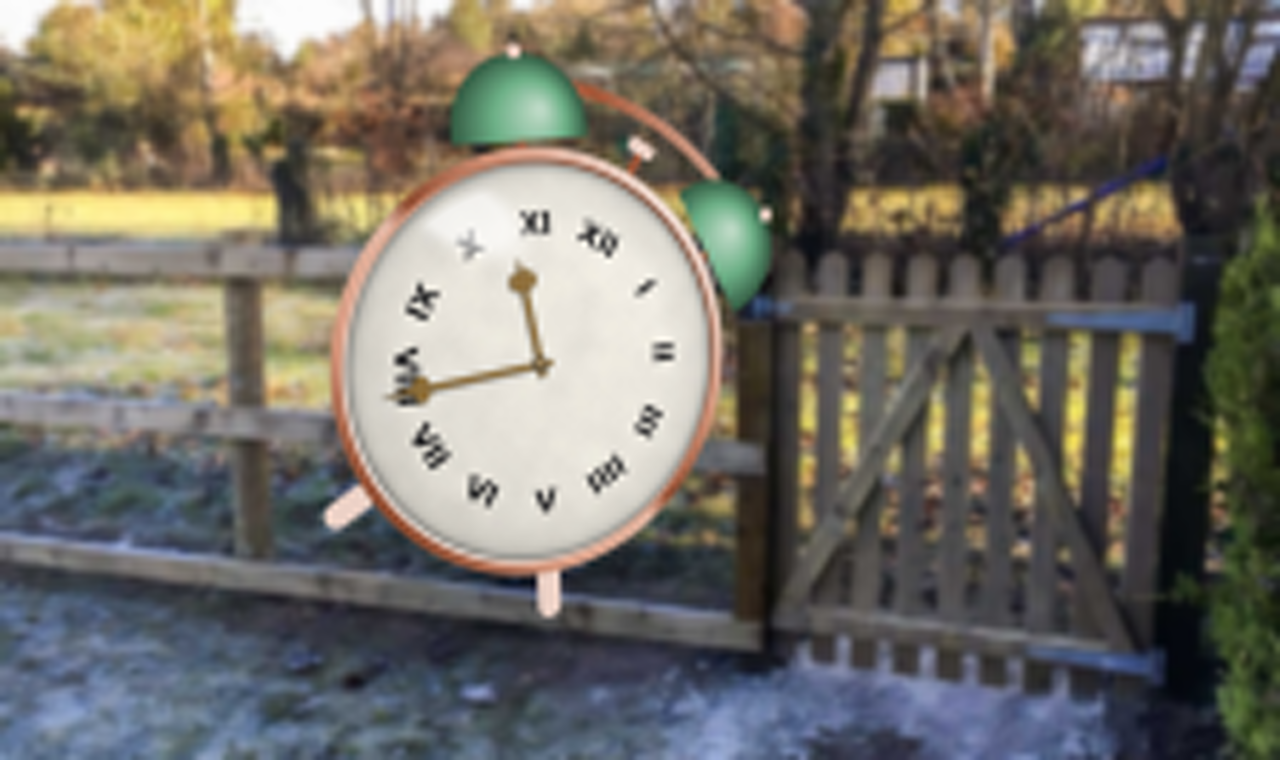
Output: 10h39
